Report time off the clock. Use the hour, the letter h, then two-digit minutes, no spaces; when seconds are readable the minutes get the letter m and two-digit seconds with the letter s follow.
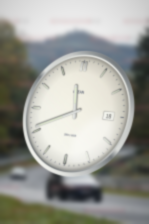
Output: 11h41
